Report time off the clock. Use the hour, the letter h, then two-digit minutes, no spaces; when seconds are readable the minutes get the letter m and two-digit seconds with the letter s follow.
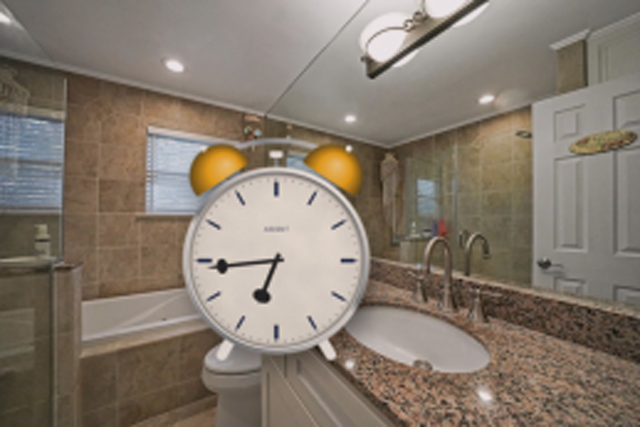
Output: 6h44
